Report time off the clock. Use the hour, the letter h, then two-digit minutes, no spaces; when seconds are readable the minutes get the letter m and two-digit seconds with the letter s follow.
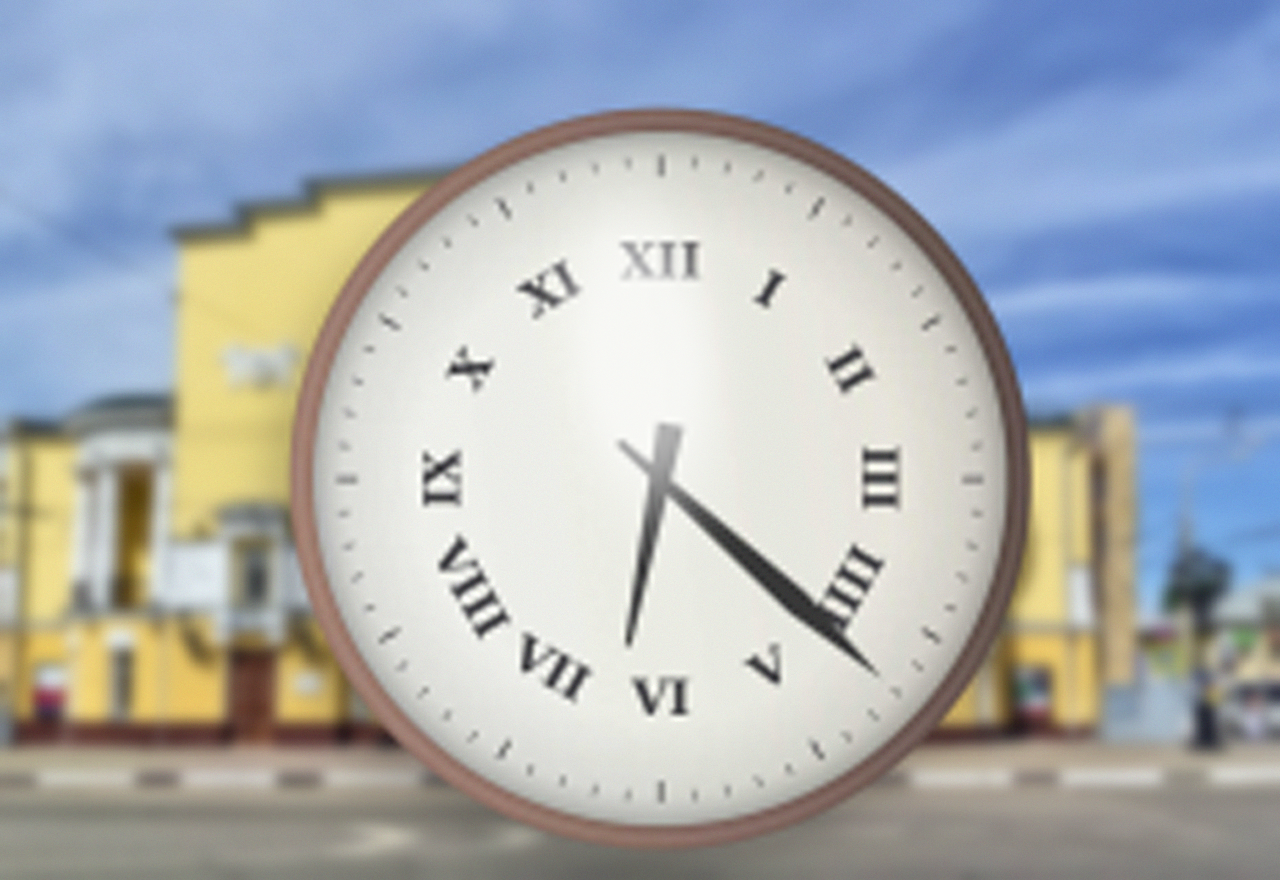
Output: 6h22
